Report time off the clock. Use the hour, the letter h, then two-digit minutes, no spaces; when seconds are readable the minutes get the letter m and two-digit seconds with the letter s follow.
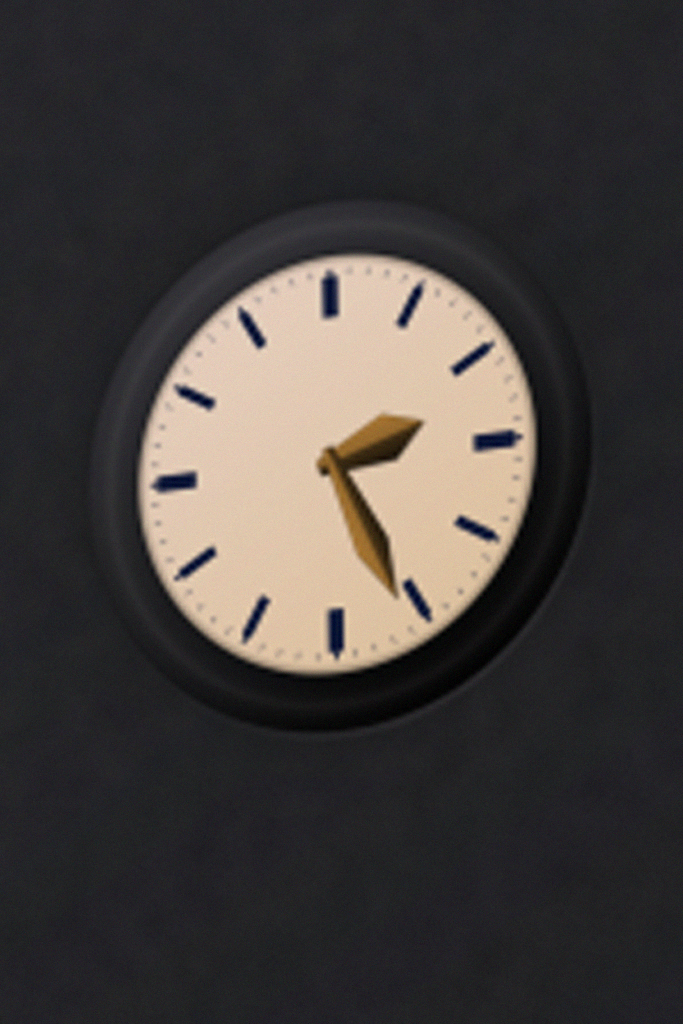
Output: 2h26
